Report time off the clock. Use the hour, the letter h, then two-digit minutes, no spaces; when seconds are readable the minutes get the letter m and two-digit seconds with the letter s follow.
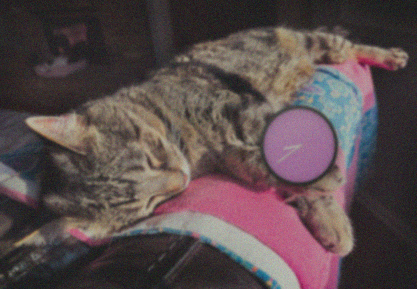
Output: 8h39
